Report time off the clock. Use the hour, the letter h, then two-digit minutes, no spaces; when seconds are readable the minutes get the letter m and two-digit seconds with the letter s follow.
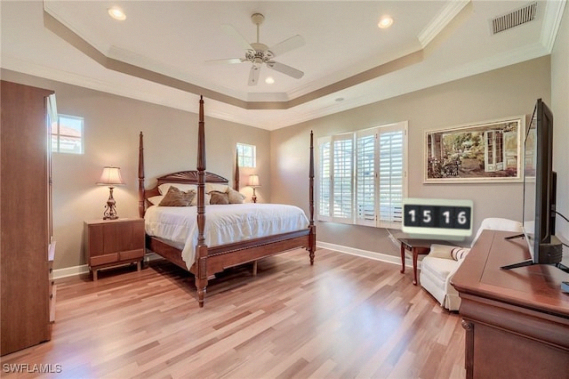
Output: 15h16
